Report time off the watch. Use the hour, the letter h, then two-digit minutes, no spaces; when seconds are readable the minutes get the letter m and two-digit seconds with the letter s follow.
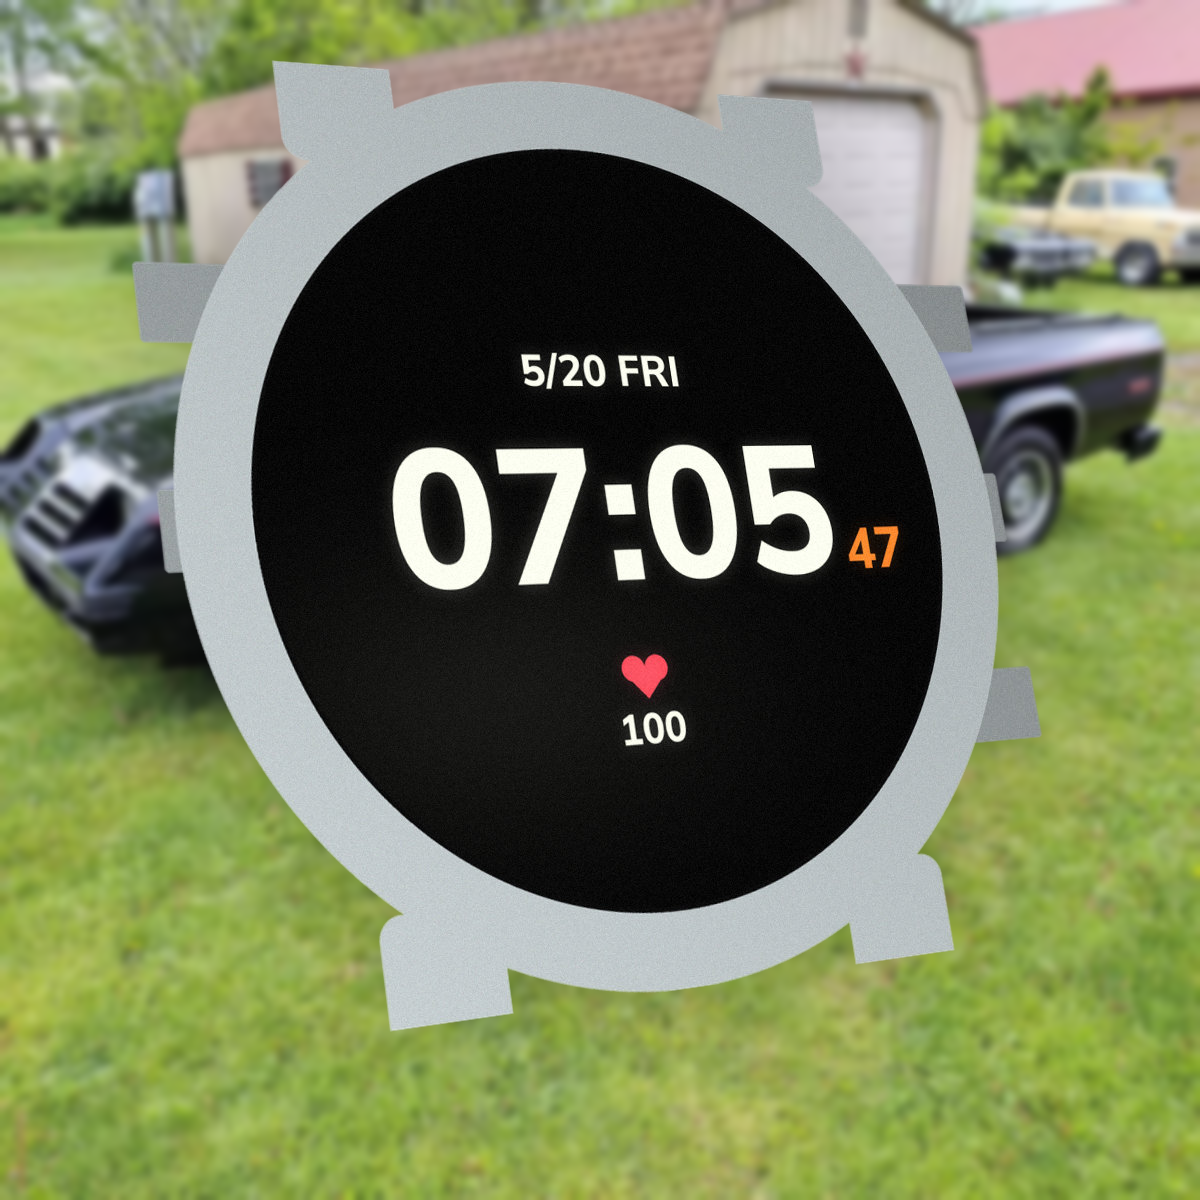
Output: 7h05m47s
